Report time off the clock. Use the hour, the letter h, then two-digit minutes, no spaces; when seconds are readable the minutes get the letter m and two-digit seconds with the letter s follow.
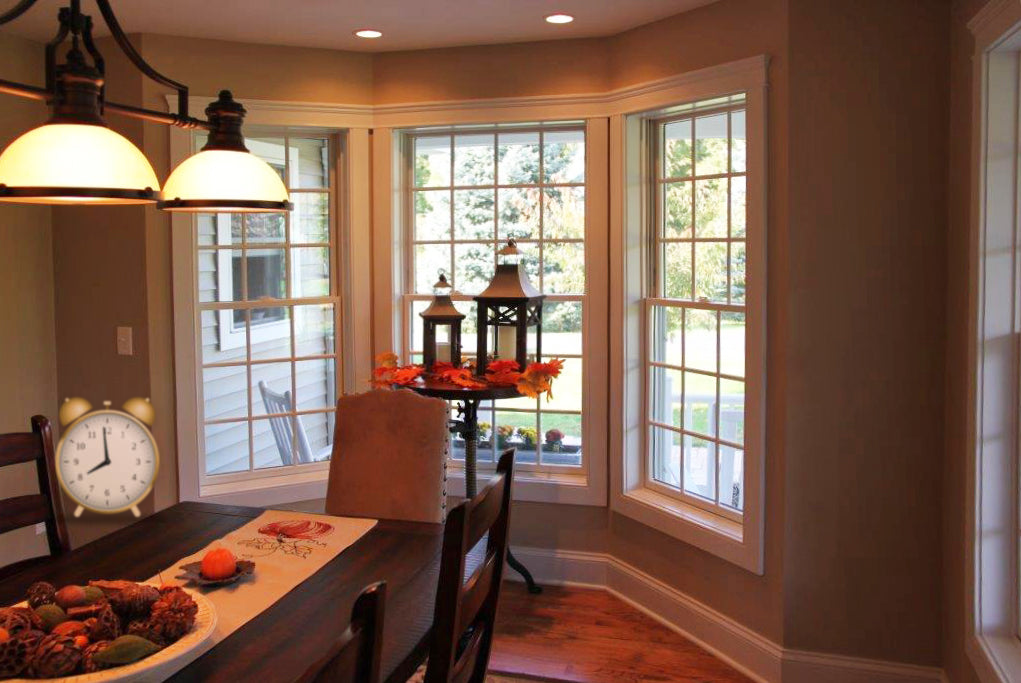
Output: 7h59
